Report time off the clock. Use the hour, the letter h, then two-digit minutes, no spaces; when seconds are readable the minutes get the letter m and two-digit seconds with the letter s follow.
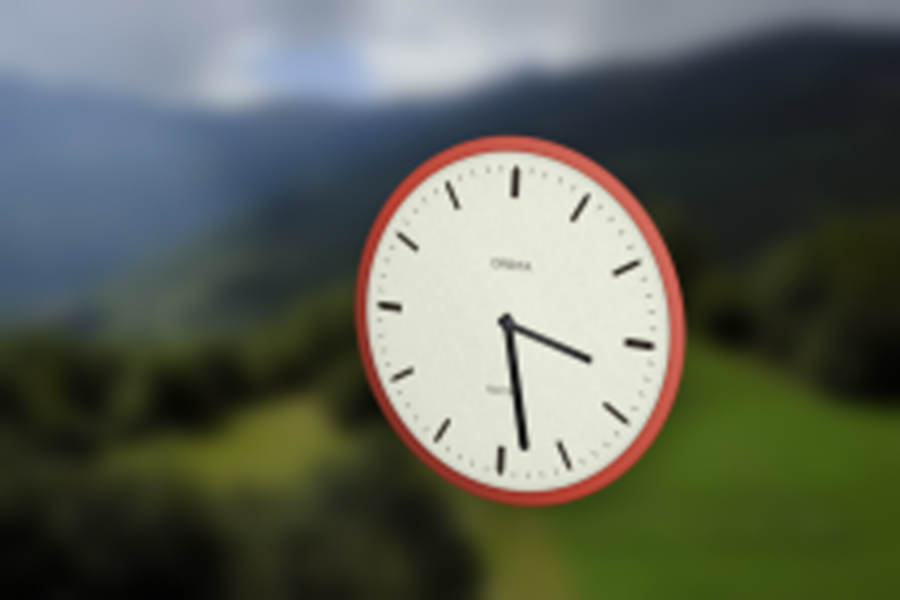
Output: 3h28
